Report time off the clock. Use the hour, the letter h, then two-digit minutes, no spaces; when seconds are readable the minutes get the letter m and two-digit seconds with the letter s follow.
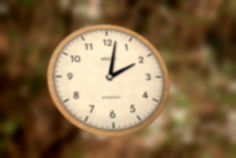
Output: 2h02
